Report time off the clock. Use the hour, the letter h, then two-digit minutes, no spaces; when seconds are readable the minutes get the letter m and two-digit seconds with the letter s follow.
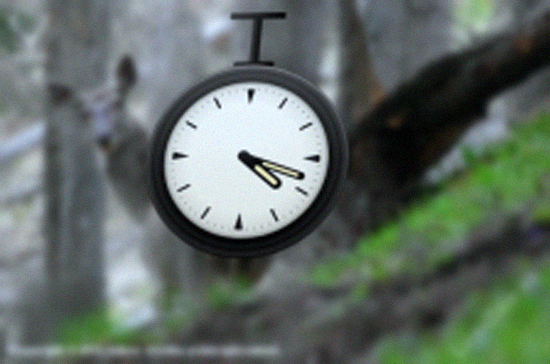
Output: 4h18
